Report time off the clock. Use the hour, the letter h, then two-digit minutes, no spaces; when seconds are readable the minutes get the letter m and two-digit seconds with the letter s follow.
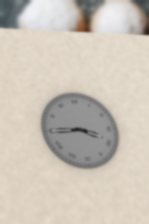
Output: 3h45
